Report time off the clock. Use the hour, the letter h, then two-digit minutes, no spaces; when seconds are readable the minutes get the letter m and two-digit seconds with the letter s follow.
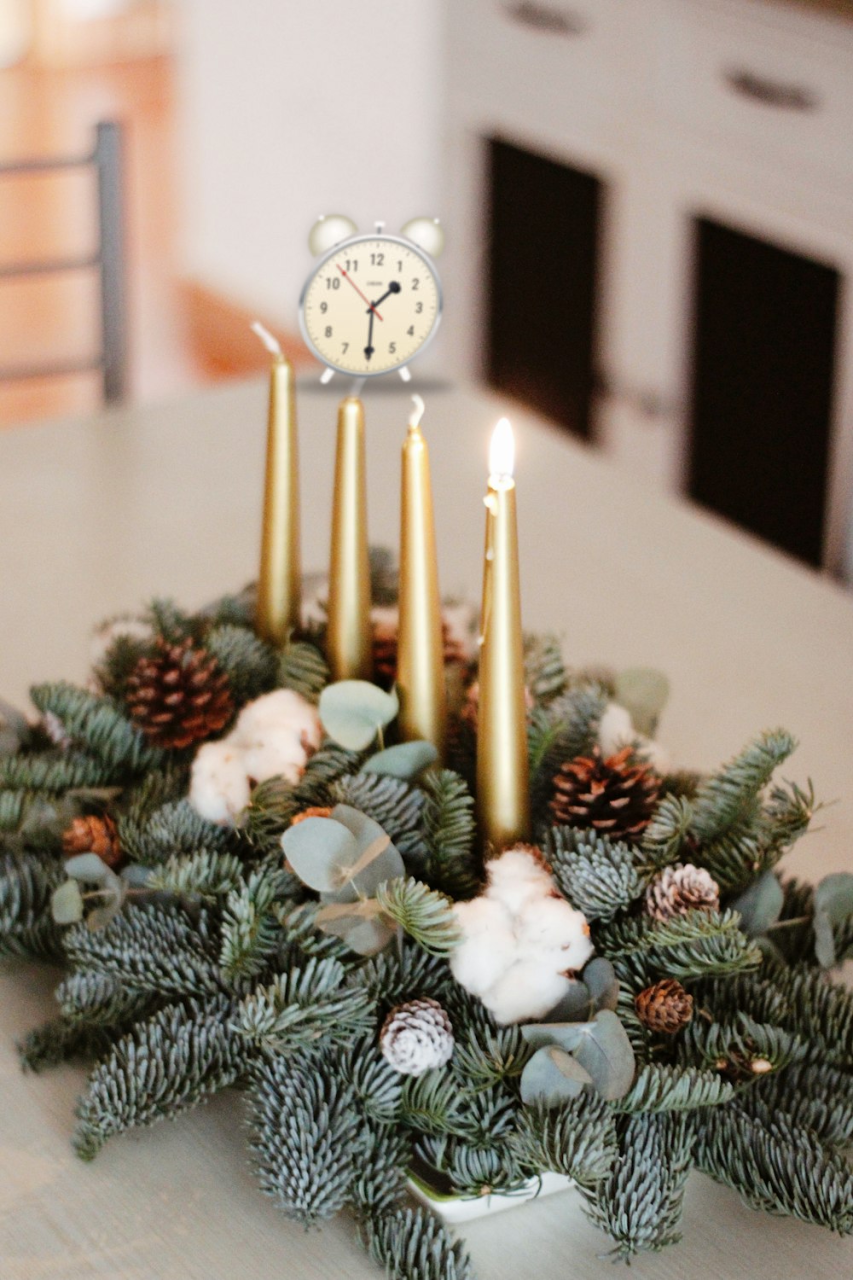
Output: 1h29m53s
